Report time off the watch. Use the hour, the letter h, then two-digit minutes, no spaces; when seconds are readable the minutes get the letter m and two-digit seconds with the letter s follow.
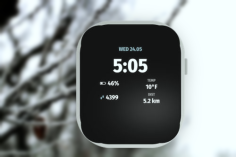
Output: 5h05
